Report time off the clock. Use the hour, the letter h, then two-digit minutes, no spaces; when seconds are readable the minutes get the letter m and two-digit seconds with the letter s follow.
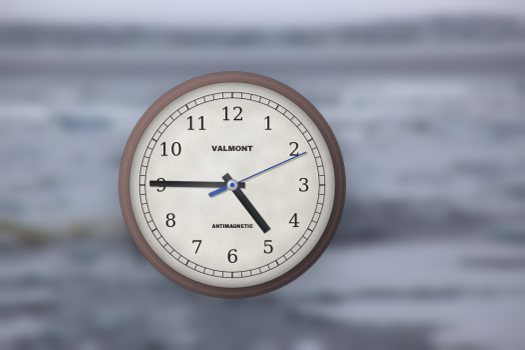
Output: 4h45m11s
